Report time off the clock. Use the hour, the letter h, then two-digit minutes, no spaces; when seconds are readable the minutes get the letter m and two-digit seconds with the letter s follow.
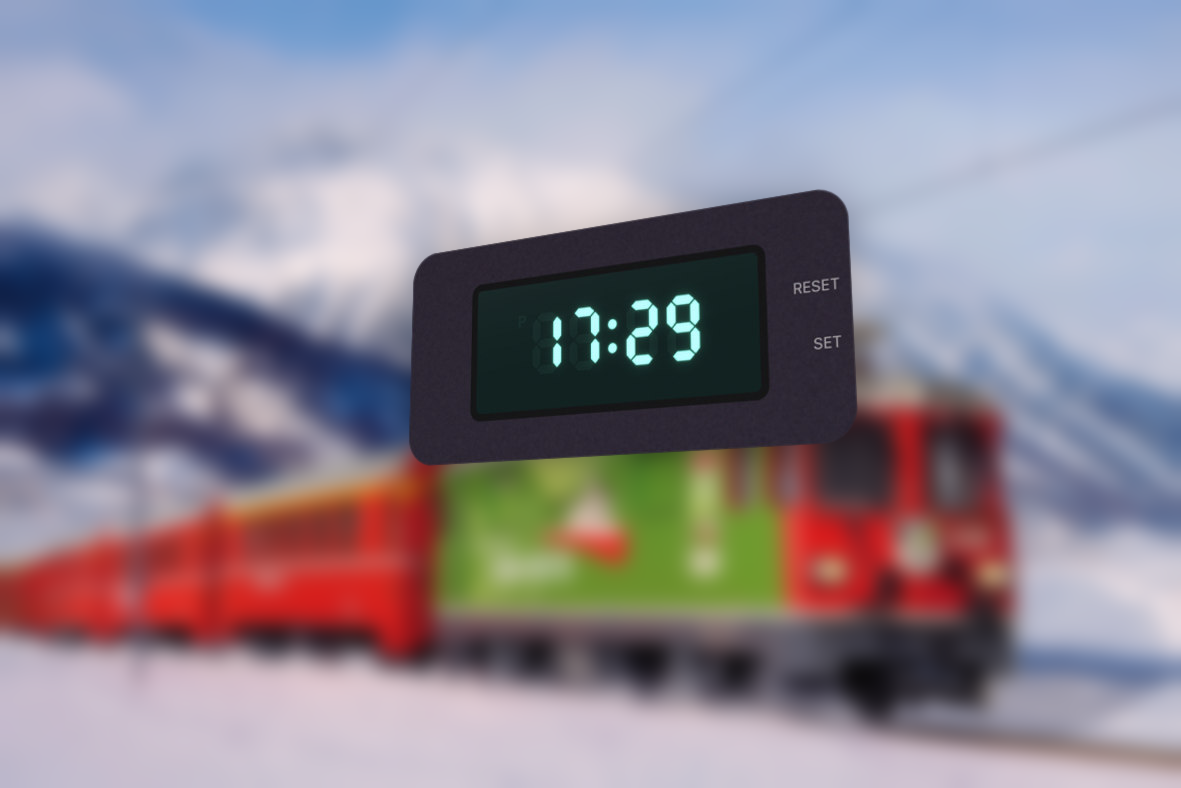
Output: 17h29
